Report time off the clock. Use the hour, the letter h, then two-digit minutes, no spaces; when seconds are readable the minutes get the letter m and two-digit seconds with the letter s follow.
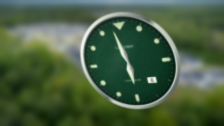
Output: 5h58
